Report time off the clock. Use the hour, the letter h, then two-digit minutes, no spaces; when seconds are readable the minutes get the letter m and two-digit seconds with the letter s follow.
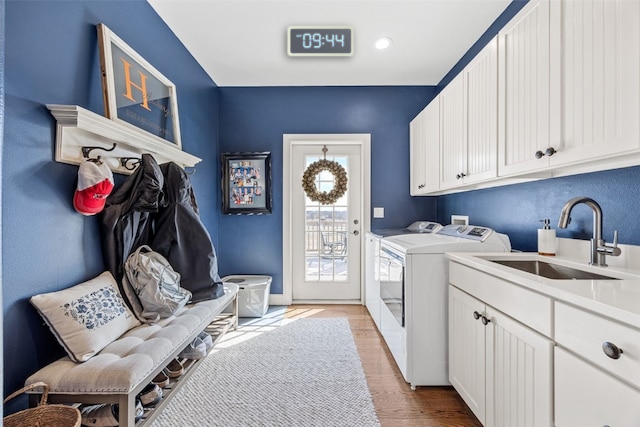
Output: 9h44
